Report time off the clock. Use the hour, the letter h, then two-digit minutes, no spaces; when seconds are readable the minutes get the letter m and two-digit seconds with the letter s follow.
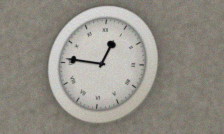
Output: 12h46
